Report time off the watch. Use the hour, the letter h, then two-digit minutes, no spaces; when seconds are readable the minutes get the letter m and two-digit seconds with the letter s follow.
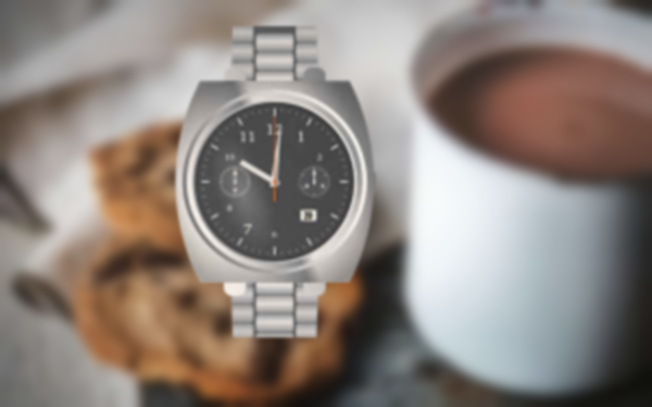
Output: 10h01
